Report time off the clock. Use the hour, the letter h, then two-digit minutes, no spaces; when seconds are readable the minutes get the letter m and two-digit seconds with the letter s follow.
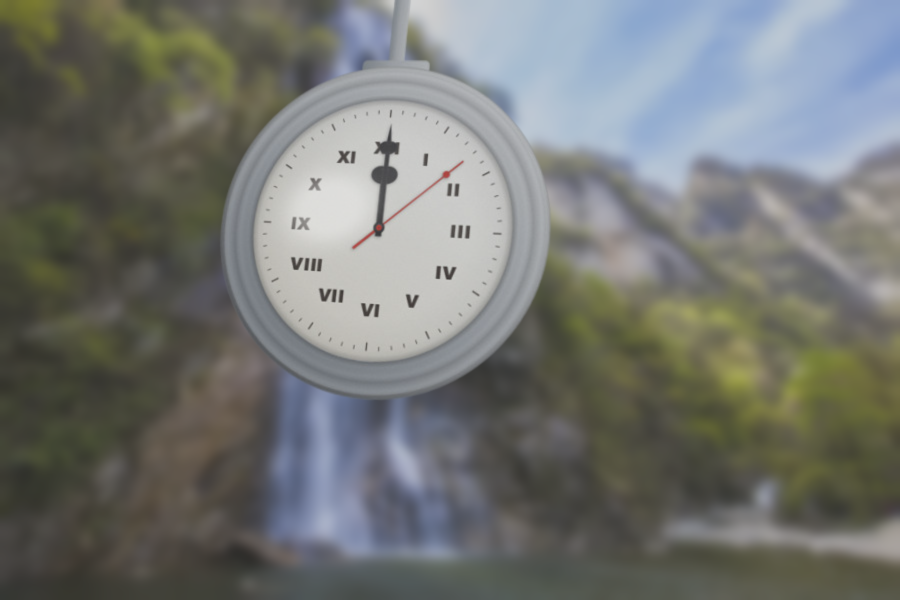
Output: 12h00m08s
